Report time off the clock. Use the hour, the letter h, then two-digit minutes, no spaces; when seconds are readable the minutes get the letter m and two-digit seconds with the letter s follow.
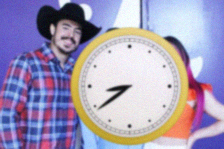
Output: 8h39
